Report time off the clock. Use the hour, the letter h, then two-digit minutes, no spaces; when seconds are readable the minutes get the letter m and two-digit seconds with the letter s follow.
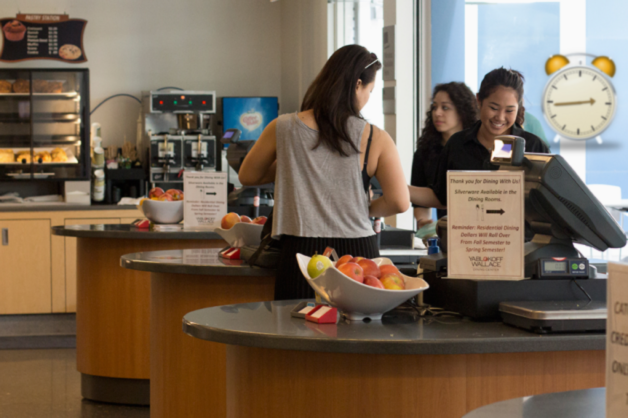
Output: 2h44
